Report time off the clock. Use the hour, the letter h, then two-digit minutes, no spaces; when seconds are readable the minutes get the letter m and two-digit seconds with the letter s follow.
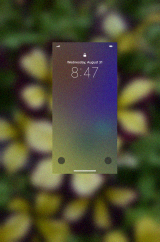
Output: 8h47
